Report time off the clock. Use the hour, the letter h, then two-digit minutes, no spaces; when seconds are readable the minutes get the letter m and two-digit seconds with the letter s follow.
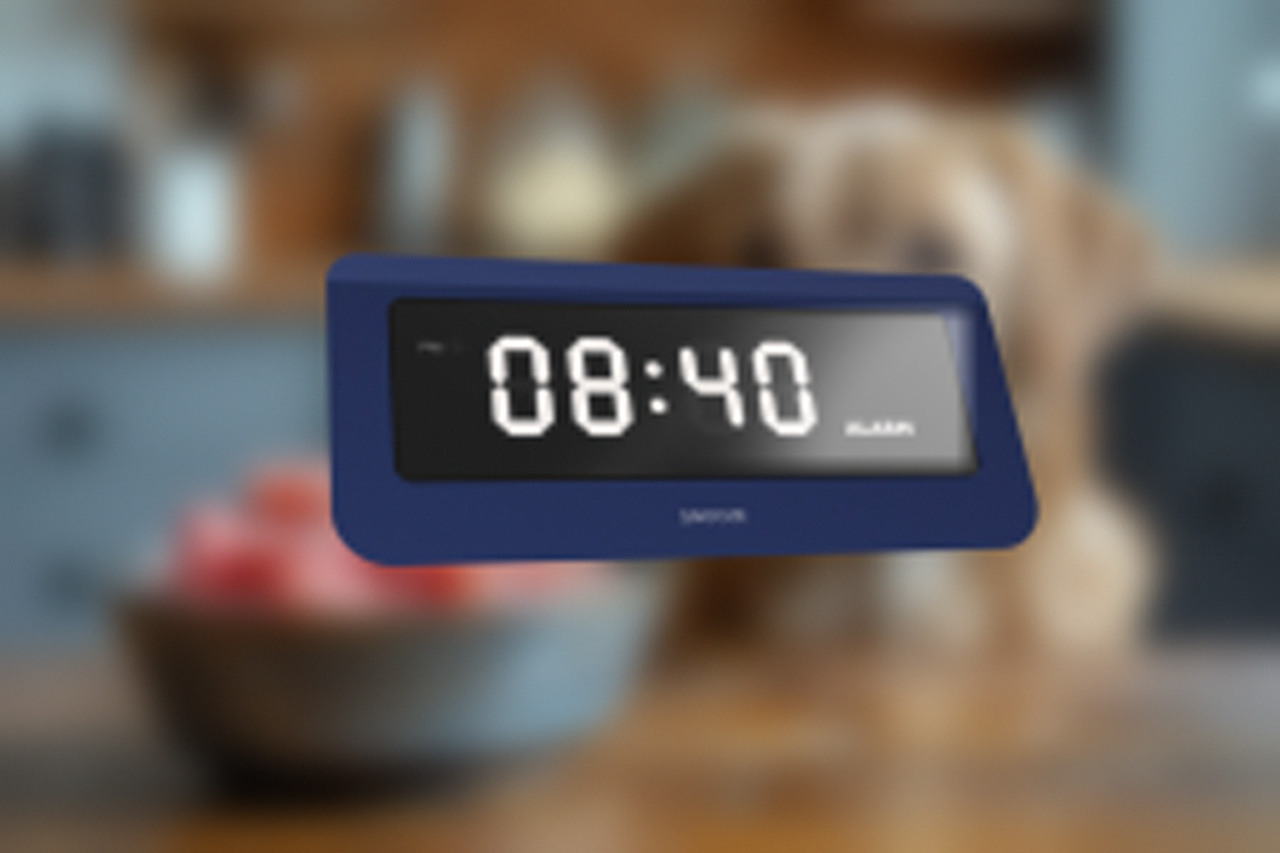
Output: 8h40
